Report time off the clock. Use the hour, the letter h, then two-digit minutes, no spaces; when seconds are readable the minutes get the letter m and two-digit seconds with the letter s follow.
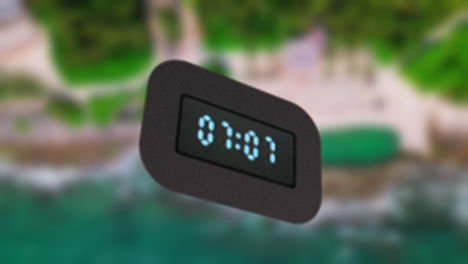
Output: 7h07
